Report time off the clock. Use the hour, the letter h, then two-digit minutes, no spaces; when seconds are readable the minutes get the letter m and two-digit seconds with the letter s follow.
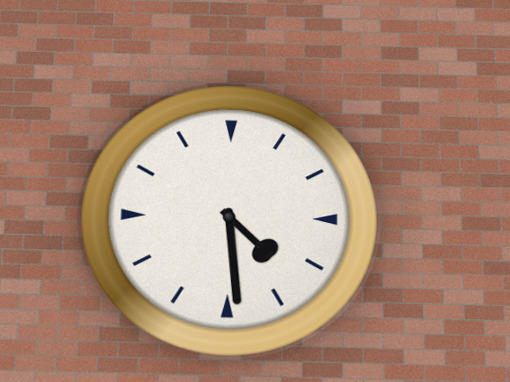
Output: 4h29
